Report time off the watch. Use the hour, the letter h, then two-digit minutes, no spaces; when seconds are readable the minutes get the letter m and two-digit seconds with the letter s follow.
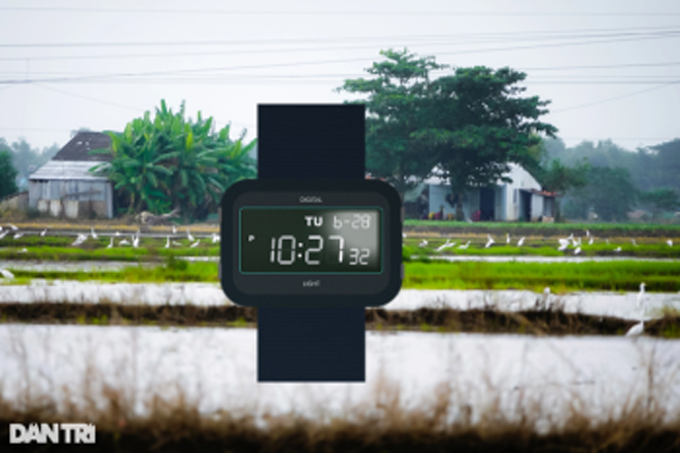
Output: 10h27m32s
